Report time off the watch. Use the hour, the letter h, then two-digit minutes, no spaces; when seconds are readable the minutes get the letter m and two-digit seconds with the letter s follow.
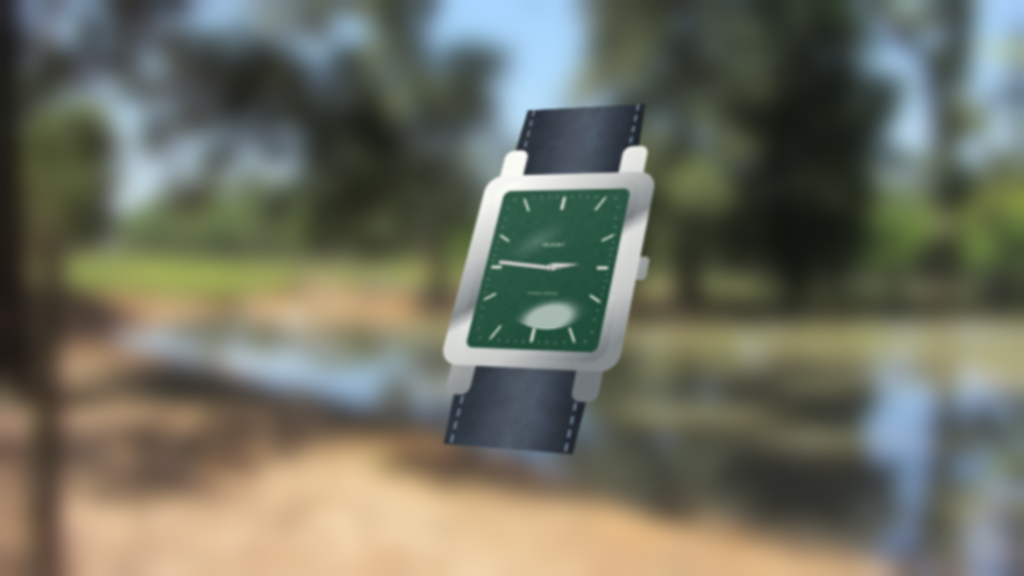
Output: 2h46
